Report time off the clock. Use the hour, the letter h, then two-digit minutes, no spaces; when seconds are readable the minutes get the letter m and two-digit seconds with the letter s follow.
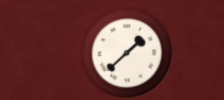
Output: 1h38
